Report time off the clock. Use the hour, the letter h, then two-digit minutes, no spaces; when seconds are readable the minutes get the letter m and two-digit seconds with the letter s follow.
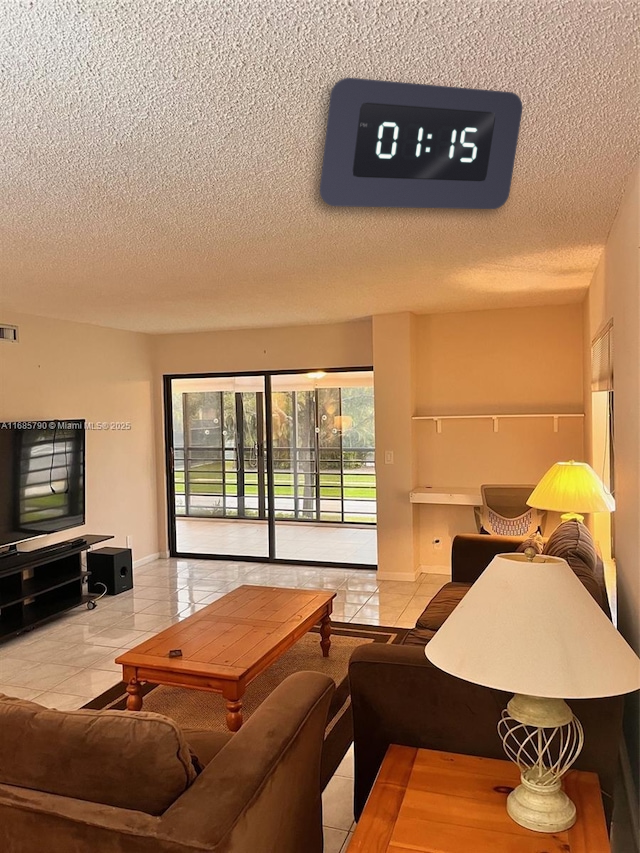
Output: 1h15
